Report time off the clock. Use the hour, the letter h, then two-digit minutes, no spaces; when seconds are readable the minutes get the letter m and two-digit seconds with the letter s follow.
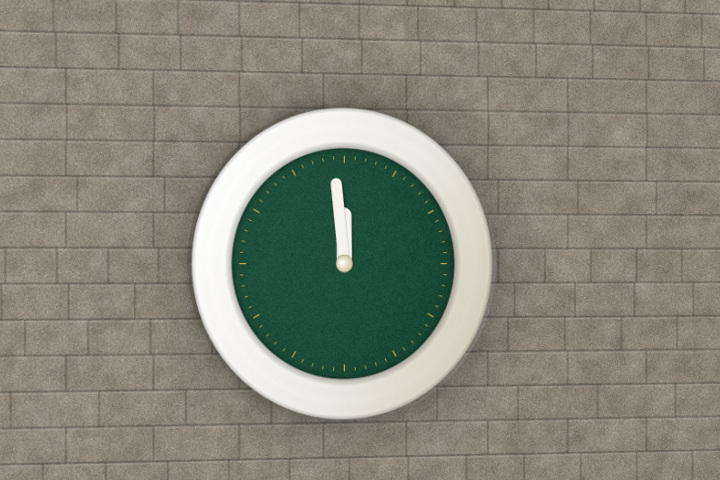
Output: 11h59
